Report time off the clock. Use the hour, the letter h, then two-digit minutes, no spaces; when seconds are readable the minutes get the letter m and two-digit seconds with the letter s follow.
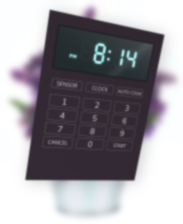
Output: 8h14
